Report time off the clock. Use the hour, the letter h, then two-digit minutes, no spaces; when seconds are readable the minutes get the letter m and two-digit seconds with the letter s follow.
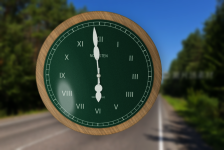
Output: 5h59
